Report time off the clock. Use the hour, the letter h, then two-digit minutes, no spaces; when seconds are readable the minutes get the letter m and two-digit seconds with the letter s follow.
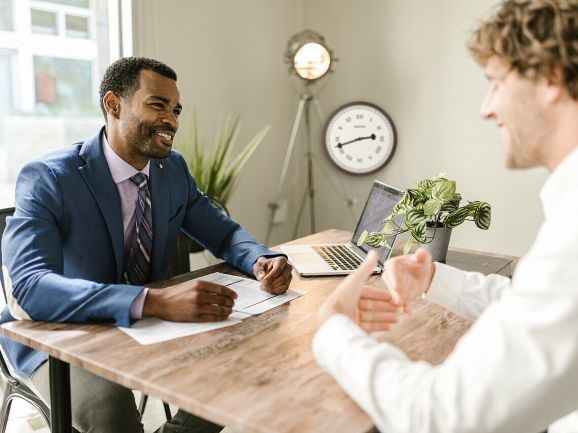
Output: 2h42
